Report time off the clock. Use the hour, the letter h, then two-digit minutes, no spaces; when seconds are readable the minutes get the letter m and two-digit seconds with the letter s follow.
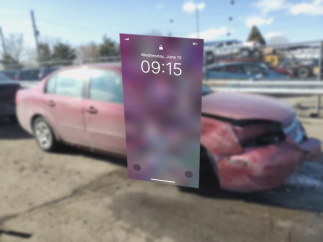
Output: 9h15
